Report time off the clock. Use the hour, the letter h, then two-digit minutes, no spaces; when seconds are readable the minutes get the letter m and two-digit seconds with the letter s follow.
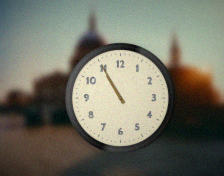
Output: 10h55
